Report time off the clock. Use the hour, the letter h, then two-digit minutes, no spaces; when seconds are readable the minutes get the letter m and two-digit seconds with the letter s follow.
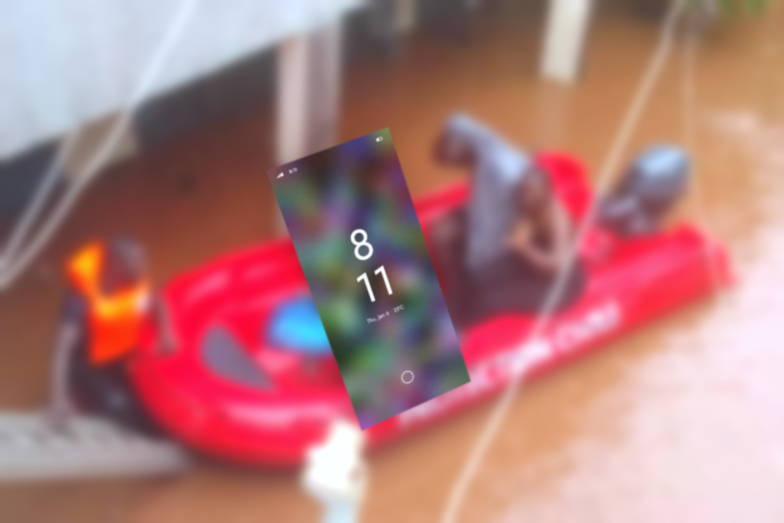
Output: 8h11
